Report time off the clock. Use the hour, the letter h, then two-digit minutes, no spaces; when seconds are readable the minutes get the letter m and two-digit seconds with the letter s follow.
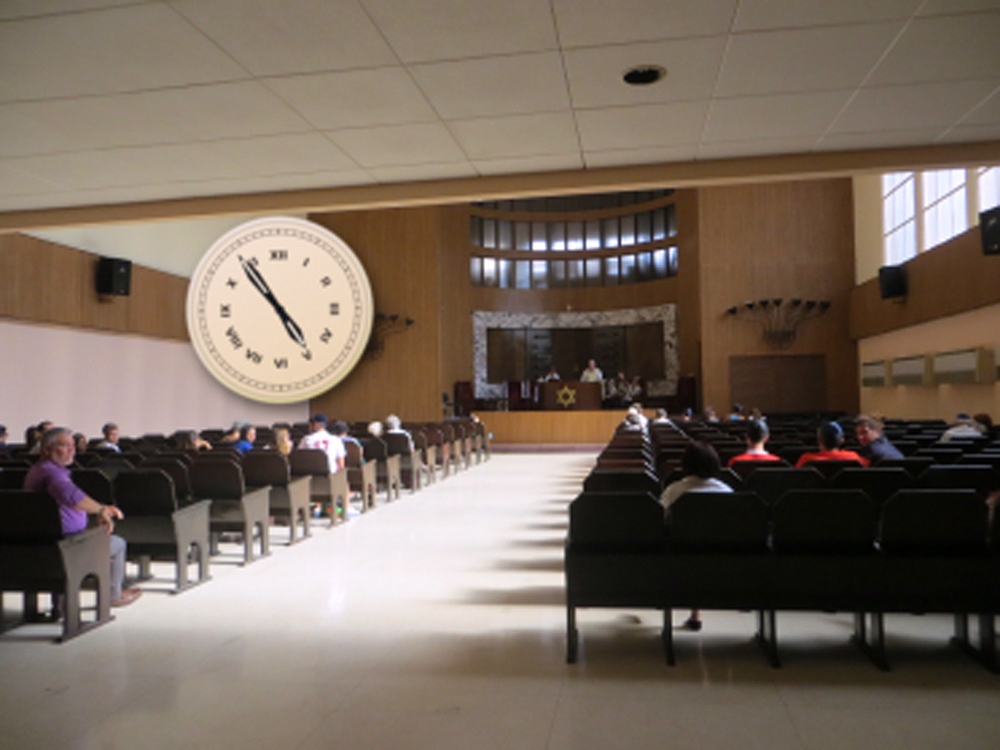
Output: 4h54
